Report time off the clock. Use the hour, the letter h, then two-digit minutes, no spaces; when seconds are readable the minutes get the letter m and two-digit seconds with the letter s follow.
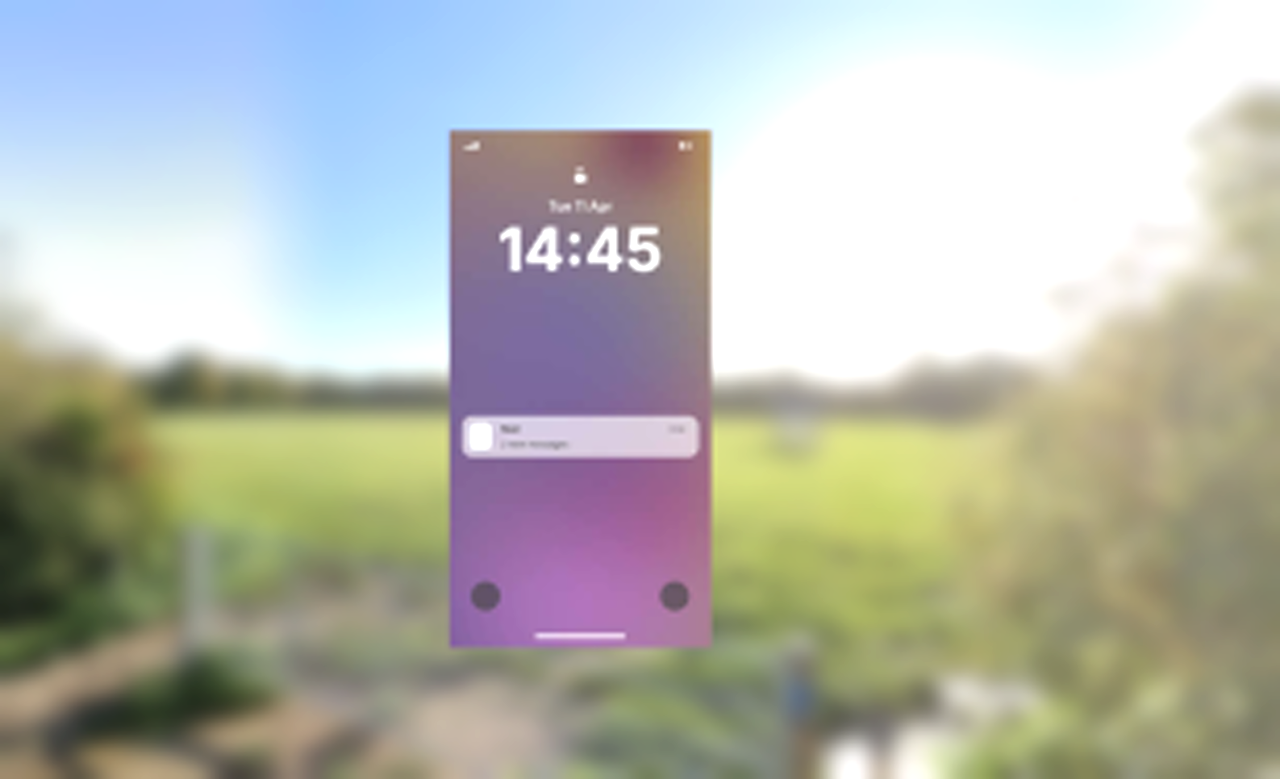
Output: 14h45
